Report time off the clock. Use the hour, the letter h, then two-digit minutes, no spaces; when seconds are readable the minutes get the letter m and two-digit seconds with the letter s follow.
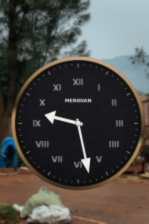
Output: 9h28
